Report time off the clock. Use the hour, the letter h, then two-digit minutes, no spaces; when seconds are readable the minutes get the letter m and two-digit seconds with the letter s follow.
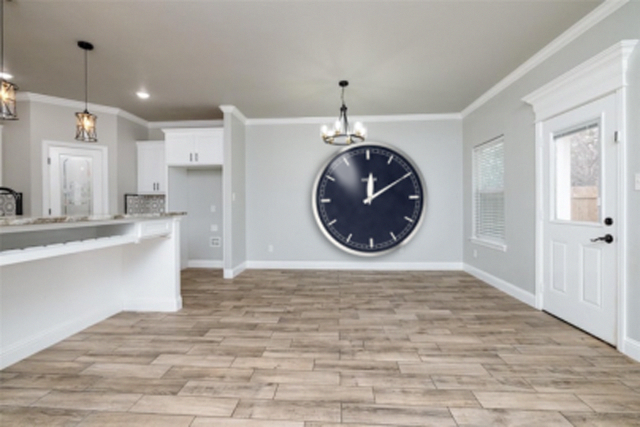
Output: 12h10
